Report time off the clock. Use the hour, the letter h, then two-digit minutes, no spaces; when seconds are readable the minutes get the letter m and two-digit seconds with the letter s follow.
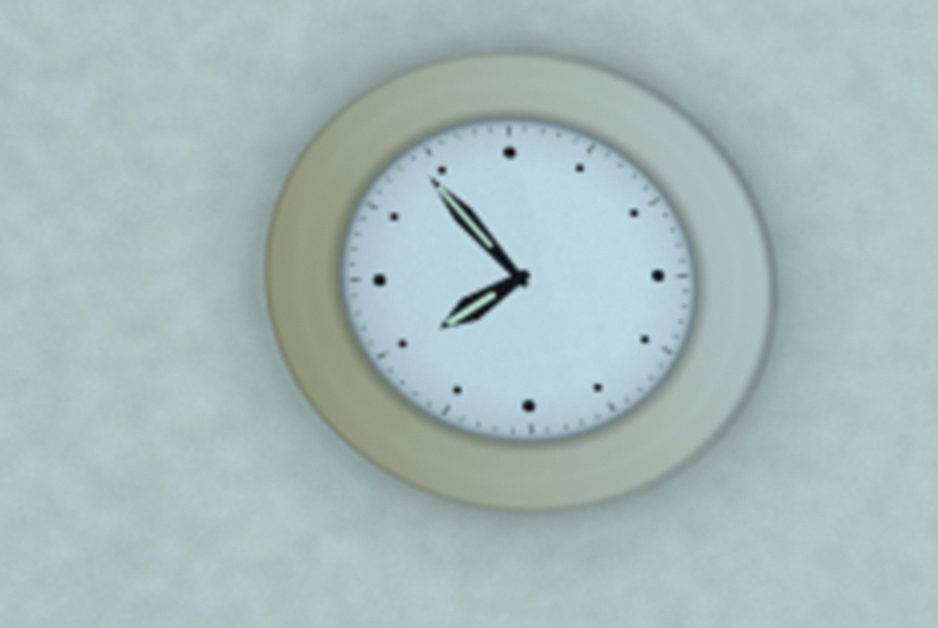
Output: 7h54
